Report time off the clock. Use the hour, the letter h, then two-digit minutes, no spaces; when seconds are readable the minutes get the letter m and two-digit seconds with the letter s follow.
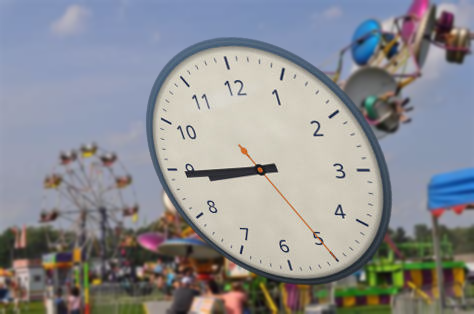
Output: 8h44m25s
